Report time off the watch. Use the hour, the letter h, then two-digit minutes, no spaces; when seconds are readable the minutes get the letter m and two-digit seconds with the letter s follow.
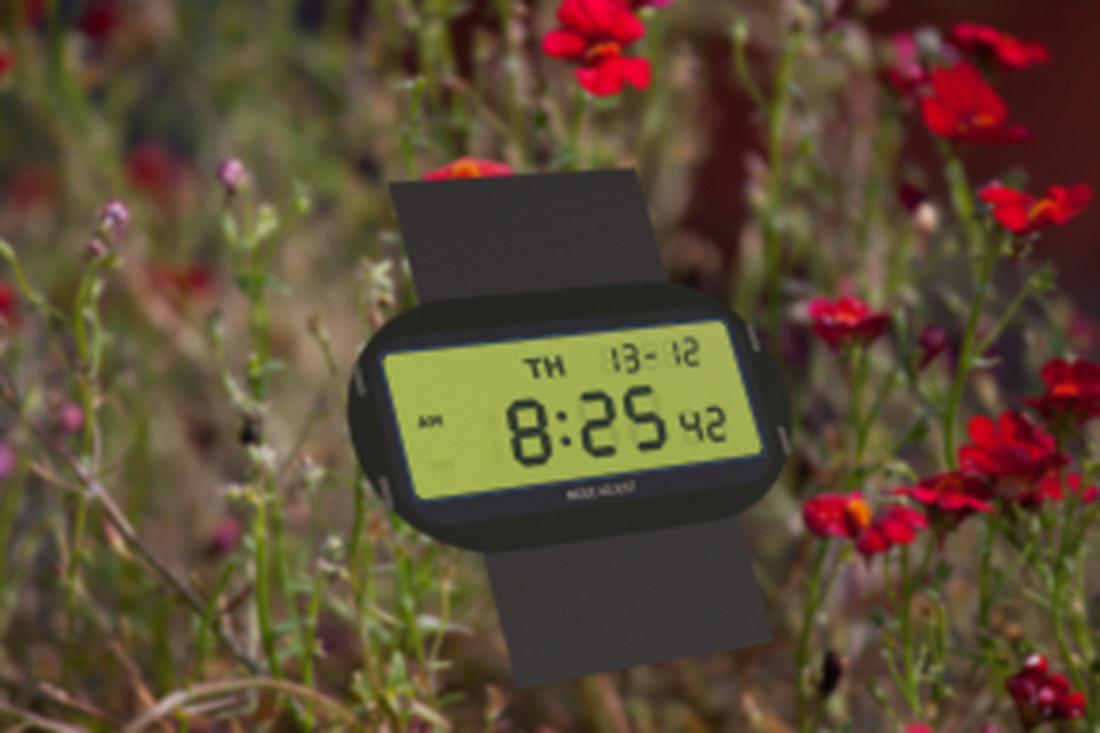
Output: 8h25m42s
